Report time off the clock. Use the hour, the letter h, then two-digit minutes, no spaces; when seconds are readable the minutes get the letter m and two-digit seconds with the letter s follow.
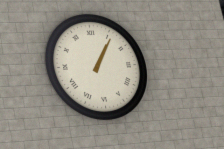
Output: 1h06
